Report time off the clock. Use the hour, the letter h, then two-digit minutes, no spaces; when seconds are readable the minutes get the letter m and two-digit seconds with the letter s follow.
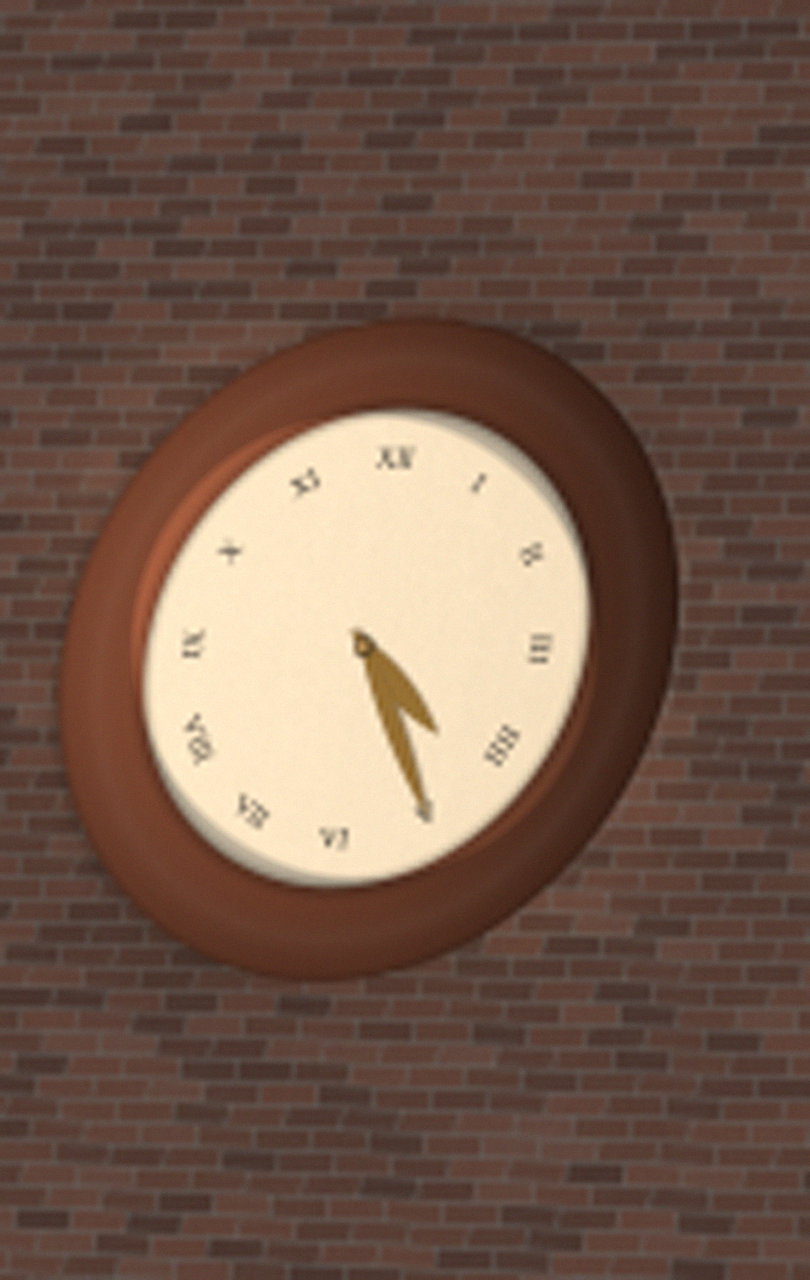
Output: 4h25
